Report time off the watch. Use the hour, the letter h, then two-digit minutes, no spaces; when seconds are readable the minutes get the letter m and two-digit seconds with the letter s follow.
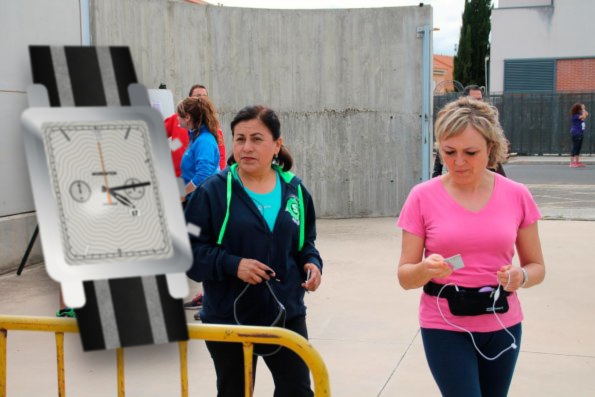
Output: 4h14
